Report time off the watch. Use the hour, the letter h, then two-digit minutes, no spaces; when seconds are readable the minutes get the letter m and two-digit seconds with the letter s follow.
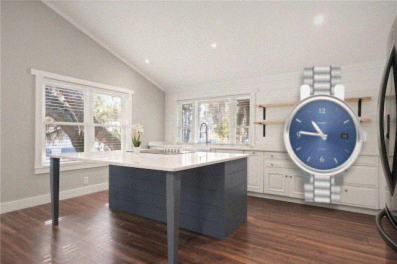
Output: 10h46
